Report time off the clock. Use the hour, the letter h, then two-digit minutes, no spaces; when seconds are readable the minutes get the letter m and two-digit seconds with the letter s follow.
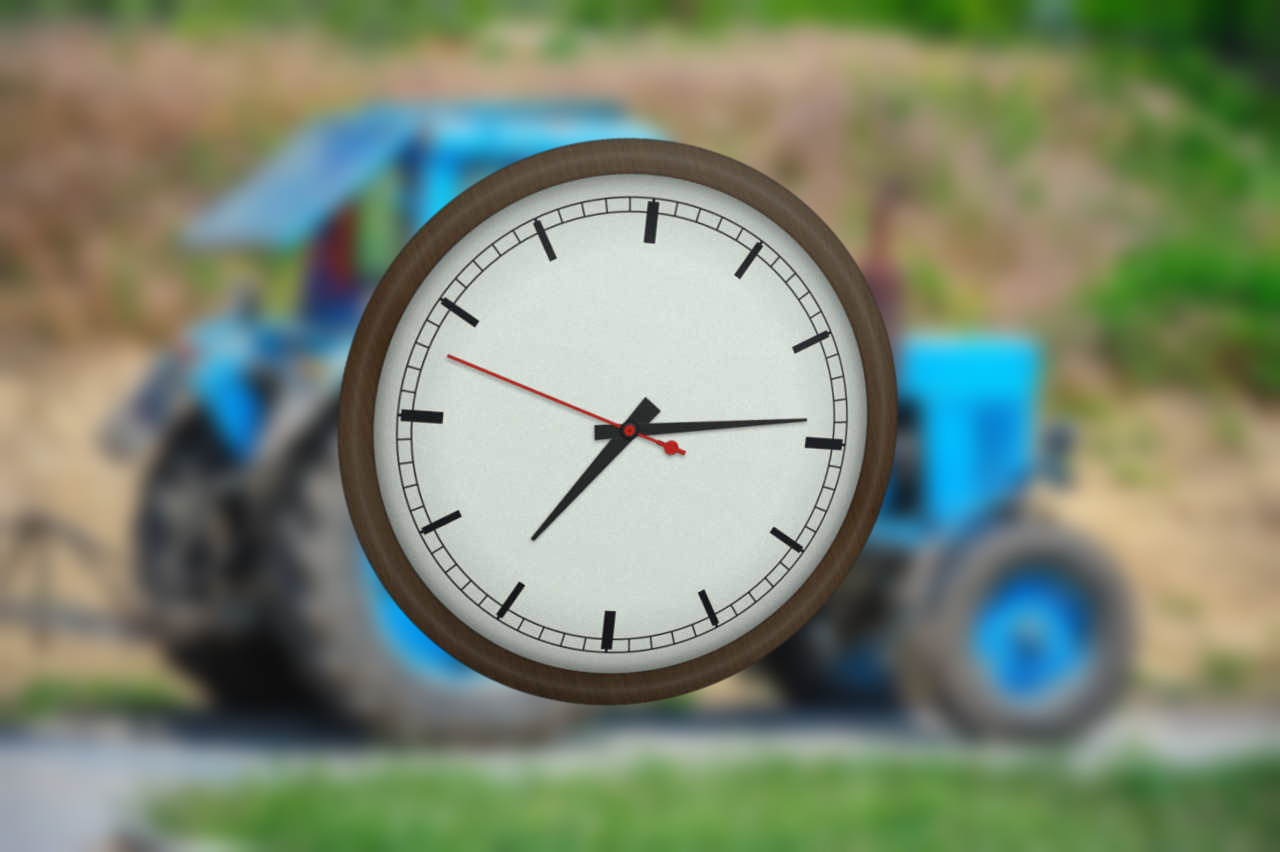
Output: 7h13m48s
